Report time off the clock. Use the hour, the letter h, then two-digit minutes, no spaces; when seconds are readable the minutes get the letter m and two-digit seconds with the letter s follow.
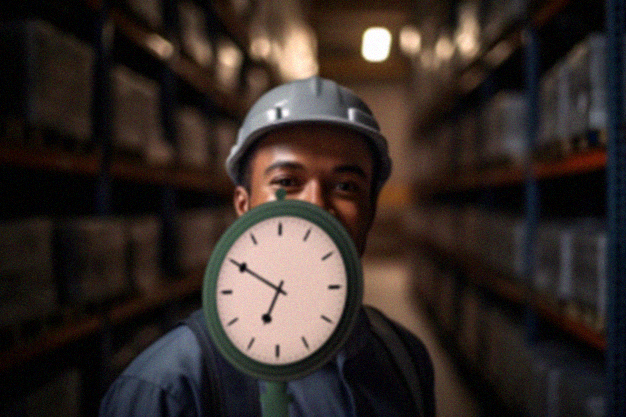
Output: 6h50
